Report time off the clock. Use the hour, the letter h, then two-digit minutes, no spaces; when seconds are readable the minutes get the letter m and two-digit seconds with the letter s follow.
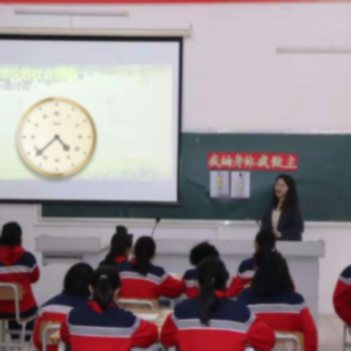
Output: 4h38
